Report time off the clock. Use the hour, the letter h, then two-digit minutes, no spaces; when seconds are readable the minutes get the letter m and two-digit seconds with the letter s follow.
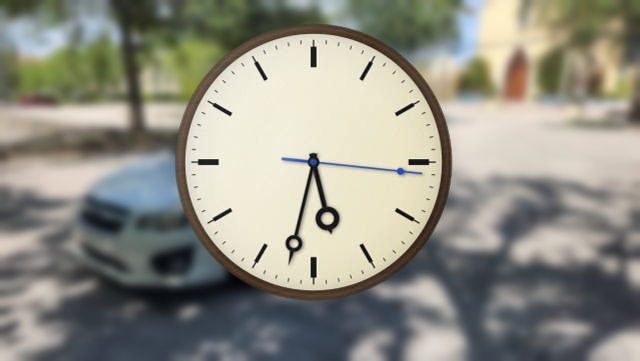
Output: 5h32m16s
